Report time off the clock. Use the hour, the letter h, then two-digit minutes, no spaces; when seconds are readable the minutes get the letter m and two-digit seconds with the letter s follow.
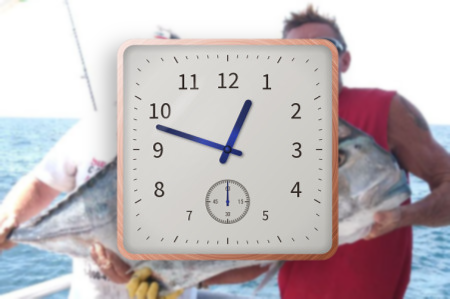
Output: 12h48
